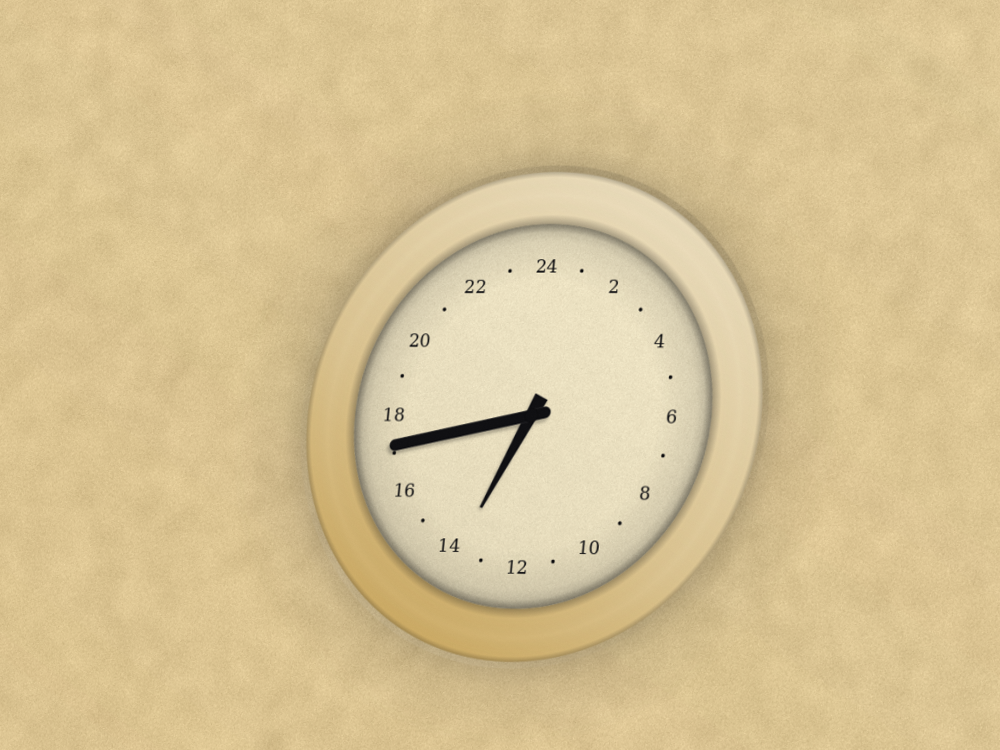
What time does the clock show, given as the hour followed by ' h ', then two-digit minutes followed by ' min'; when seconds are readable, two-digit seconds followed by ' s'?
13 h 43 min
